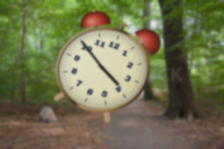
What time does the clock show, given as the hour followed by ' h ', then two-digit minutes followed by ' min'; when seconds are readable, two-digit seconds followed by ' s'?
3 h 50 min
